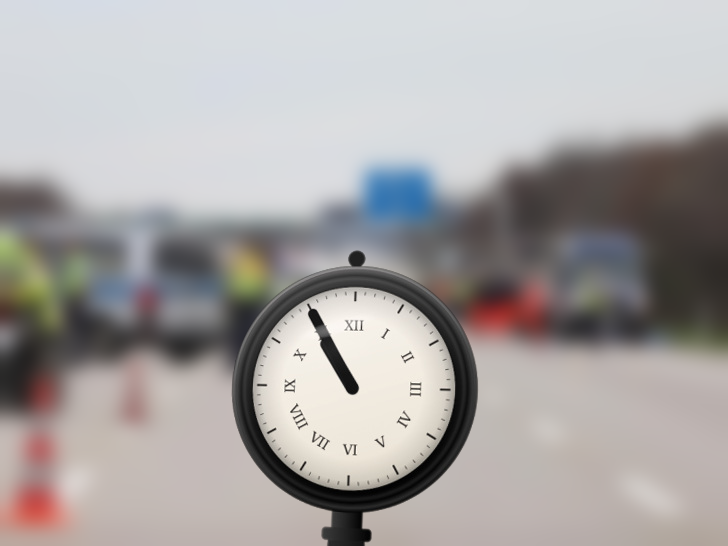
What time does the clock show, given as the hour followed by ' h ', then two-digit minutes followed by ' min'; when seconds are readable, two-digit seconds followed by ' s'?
10 h 55 min
